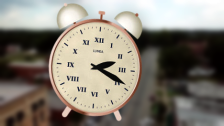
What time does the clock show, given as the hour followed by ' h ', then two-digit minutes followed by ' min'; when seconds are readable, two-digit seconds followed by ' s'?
2 h 19 min
